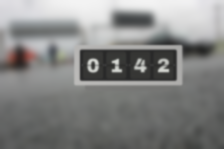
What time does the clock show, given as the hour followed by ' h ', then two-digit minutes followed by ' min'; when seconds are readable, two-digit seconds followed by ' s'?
1 h 42 min
